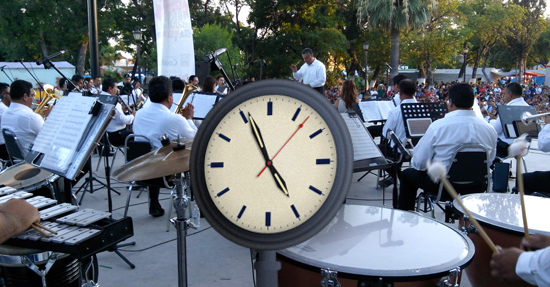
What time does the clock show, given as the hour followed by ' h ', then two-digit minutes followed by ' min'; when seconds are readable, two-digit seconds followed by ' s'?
4 h 56 min 07 s
